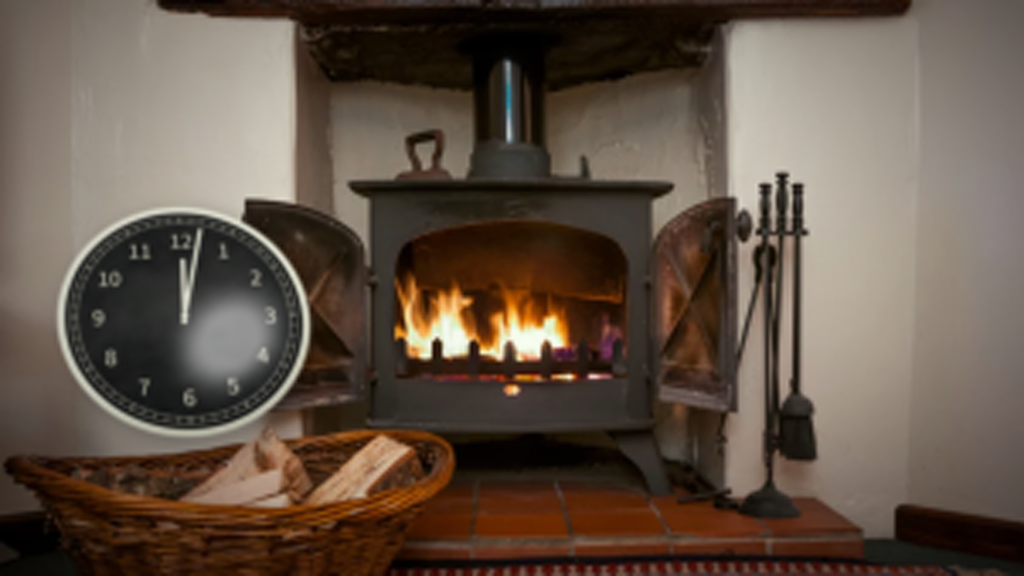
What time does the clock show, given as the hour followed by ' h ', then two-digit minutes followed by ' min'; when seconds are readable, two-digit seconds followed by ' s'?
12 h 02 min
